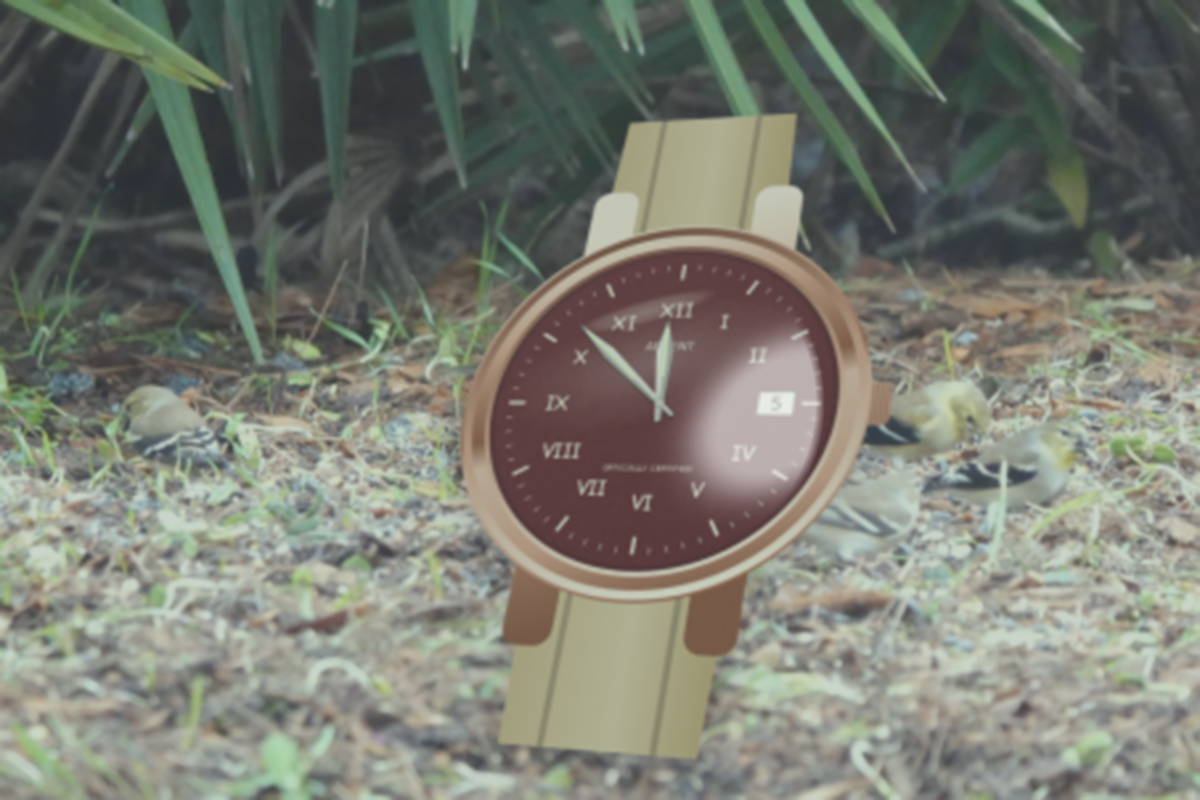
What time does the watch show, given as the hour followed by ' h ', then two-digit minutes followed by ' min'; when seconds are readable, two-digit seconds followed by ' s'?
11 h 52 min
